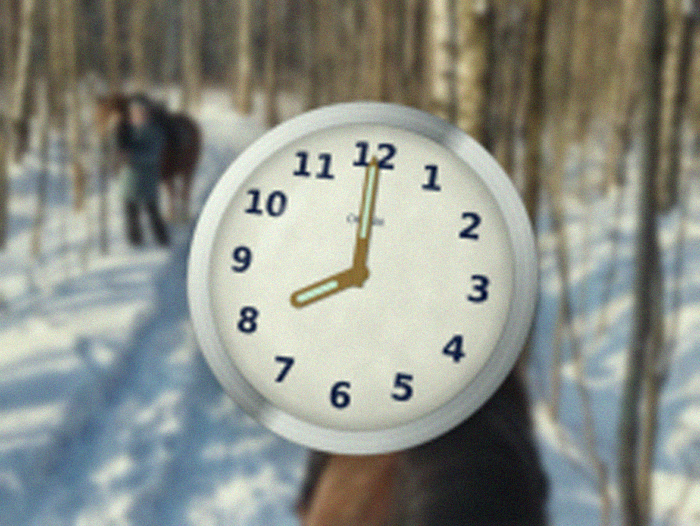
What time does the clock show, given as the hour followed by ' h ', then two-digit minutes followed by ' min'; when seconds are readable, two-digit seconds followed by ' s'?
8 h 00 min
